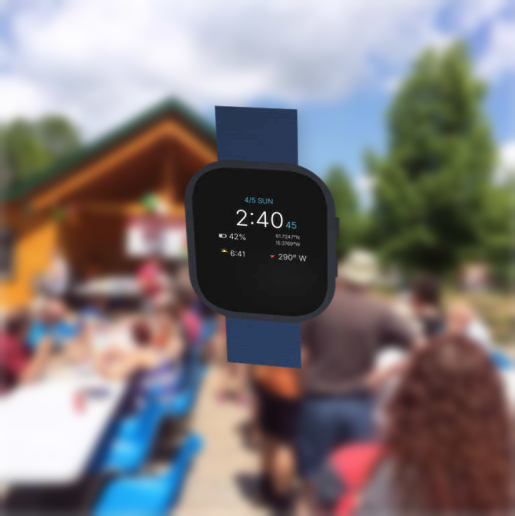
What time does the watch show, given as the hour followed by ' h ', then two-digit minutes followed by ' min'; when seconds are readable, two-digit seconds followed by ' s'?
2 h 40 min 45 s
